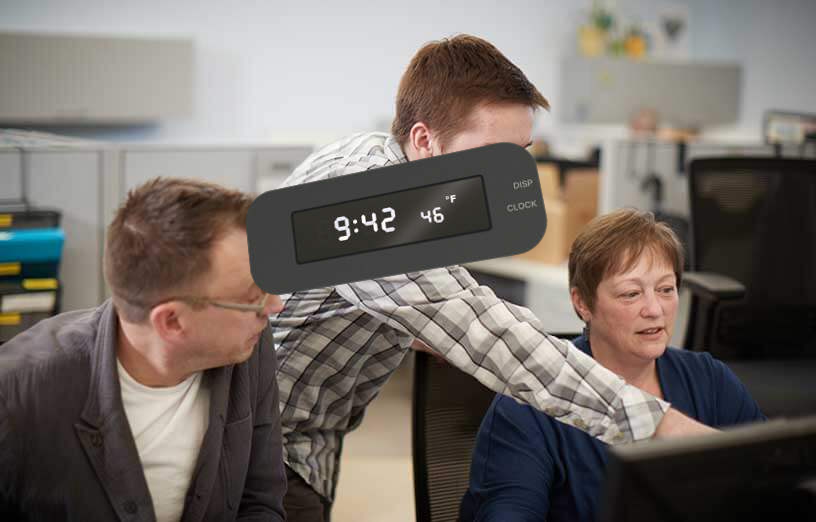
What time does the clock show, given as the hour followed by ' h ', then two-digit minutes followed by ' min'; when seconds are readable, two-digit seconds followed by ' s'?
9 h 42 min
